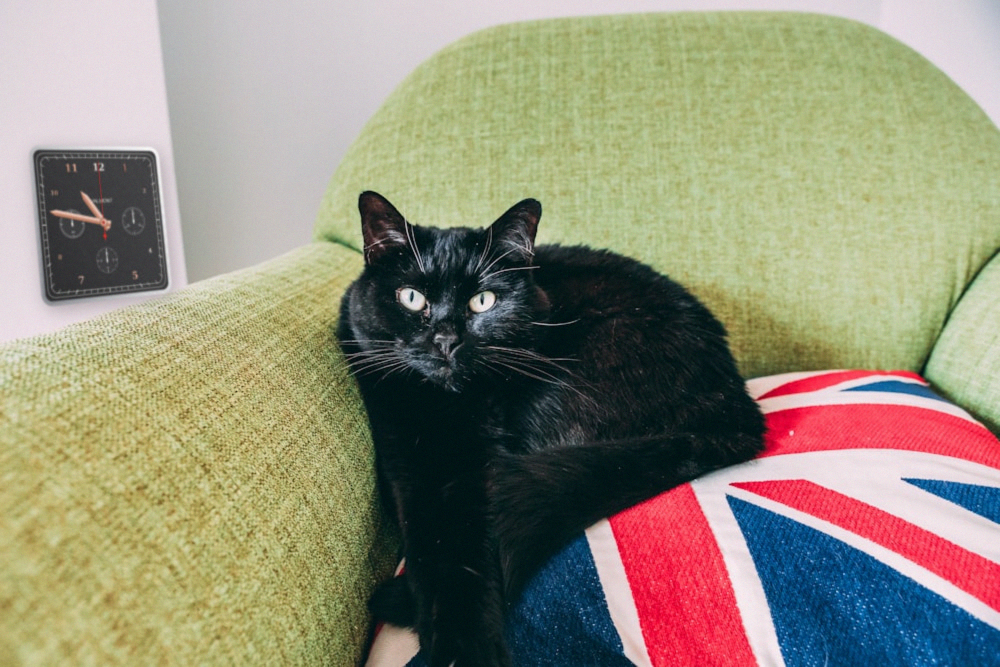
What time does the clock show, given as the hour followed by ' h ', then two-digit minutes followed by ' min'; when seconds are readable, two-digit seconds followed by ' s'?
10 h 47 min
